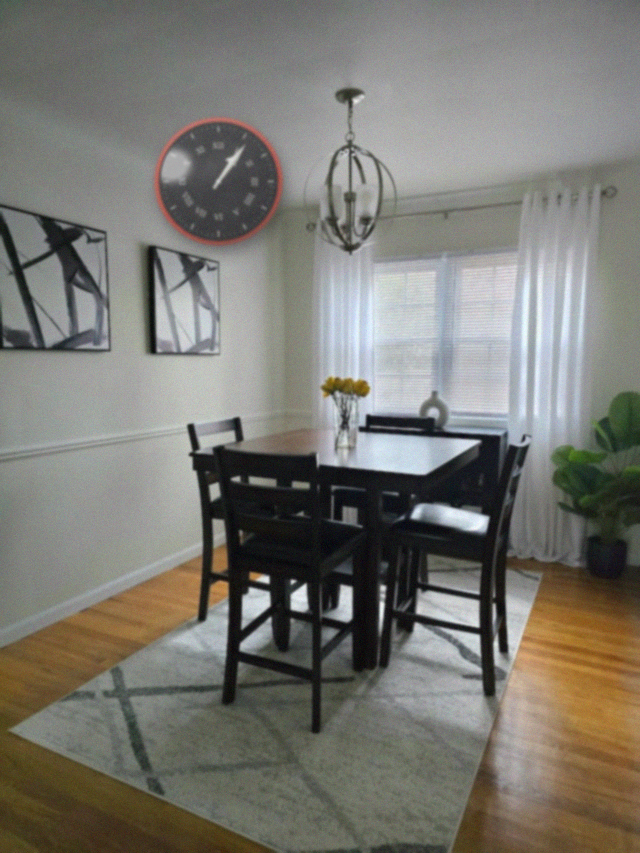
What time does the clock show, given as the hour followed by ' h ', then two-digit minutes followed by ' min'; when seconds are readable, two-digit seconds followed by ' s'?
1 h 06 min
